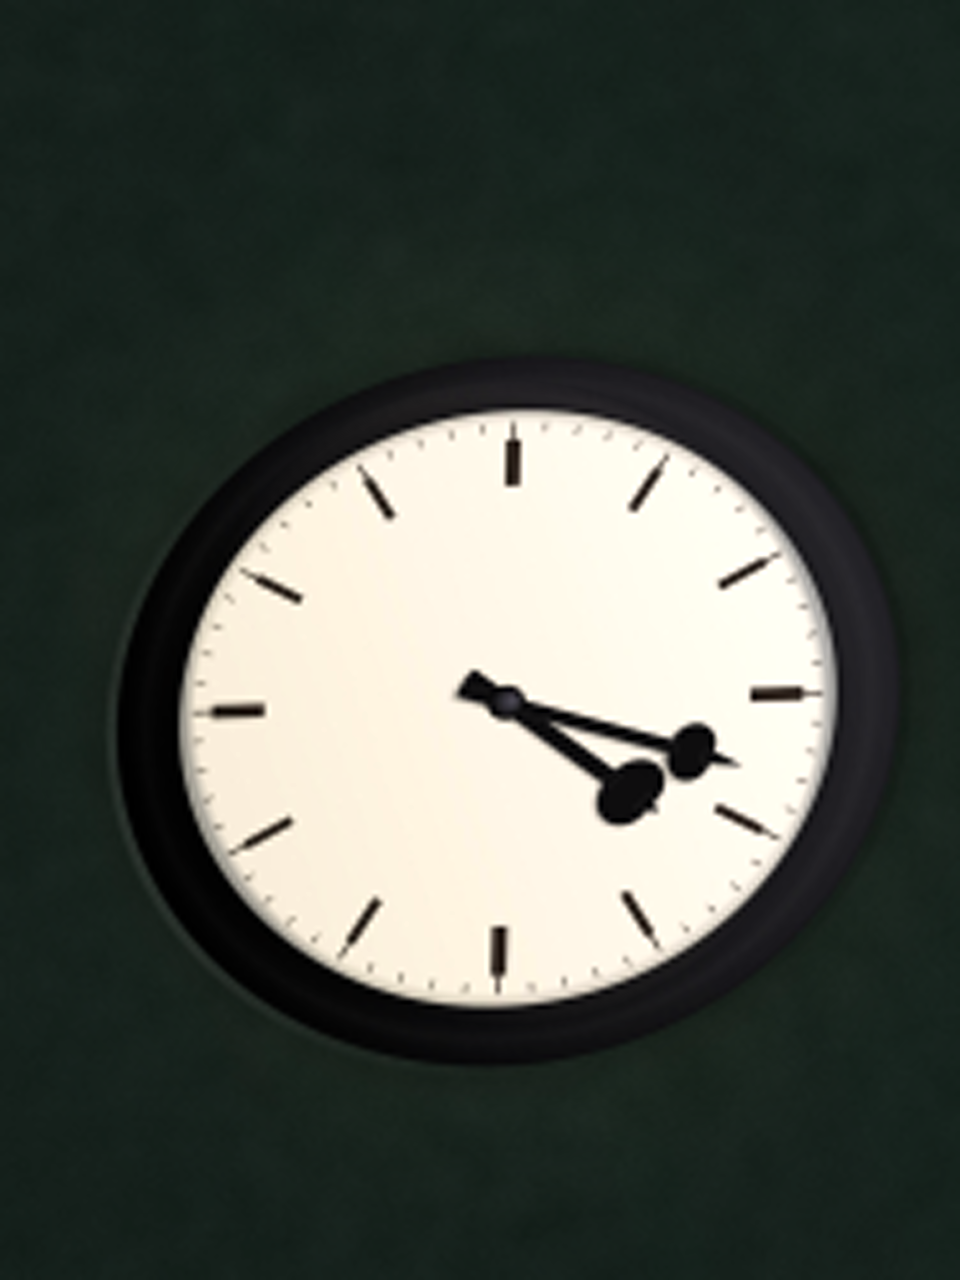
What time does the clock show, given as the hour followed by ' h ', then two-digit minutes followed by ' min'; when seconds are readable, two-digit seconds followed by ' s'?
4 h 18 min
